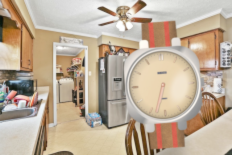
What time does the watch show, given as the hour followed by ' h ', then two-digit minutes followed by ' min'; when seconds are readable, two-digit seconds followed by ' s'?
6 h 33 min
